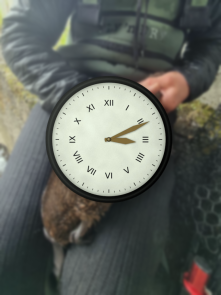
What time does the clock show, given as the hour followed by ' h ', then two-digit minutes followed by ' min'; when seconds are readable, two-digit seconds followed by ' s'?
3 h 11 min
